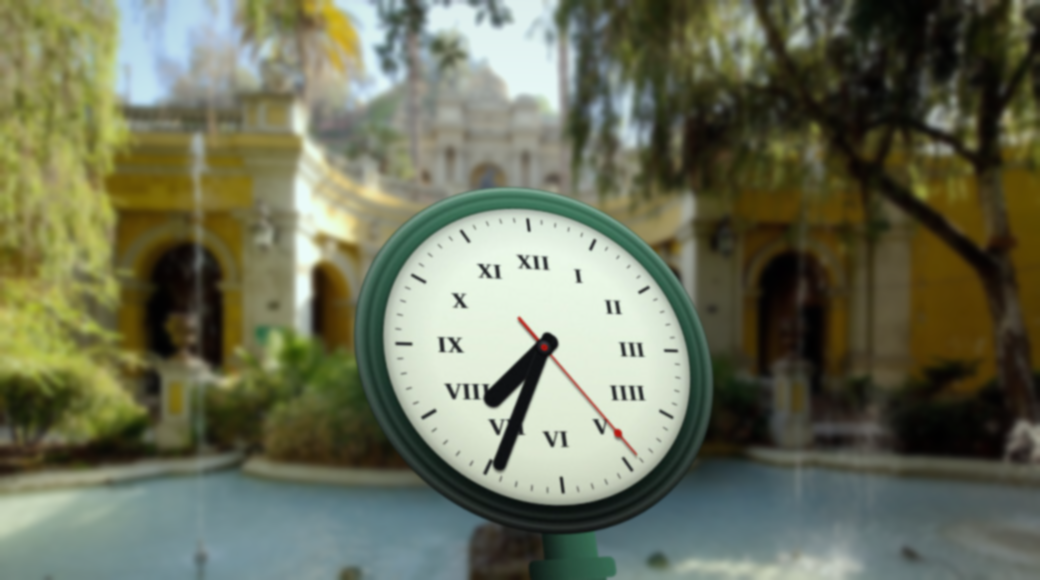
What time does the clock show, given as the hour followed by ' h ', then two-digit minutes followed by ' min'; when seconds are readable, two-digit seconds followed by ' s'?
7 h 34 min 24 s
